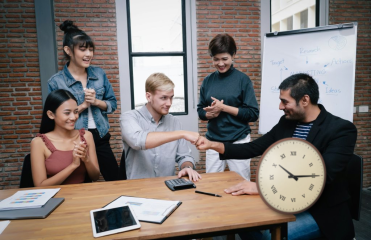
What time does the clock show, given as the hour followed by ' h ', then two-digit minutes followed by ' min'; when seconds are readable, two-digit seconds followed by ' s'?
10 h 15 min
